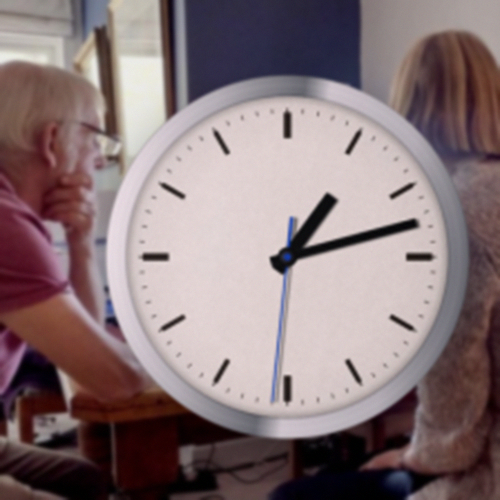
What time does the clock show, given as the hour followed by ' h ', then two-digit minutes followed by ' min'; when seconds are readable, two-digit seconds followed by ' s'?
1 h 12 min 31 s
